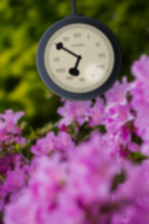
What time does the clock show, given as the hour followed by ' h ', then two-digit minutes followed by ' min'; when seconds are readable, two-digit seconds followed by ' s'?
6 h 51 min
